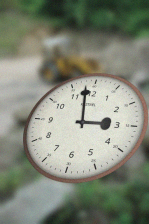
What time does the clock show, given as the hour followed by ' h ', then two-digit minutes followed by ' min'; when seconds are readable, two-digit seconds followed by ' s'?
2 h 58 min
